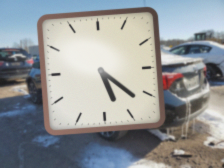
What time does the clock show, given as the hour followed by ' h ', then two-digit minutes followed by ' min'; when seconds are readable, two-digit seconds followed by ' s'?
5 h 22 min
